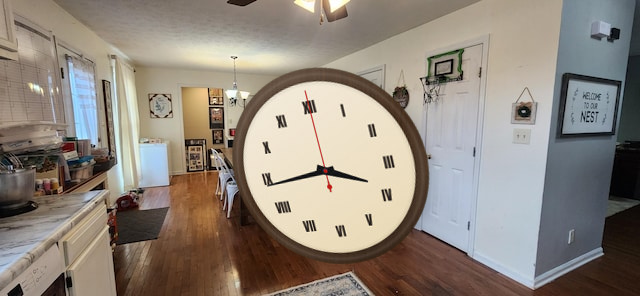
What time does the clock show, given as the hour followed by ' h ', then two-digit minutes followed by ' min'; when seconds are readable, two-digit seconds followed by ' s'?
3 h 44 min 00 s
